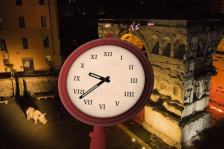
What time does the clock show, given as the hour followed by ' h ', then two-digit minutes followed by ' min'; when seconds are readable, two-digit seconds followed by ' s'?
9 h 38 min
